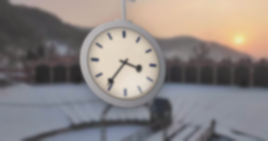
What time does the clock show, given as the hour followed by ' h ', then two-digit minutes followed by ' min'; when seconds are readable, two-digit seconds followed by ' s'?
3 h 36 min
